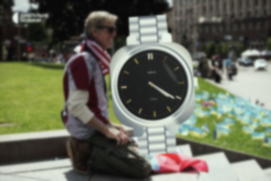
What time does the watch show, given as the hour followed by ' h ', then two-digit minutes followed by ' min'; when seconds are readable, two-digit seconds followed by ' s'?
4 h 21 min
